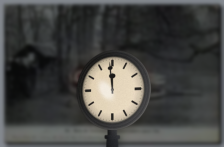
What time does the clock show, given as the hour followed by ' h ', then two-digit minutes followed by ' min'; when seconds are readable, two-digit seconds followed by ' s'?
11 h 59 min
